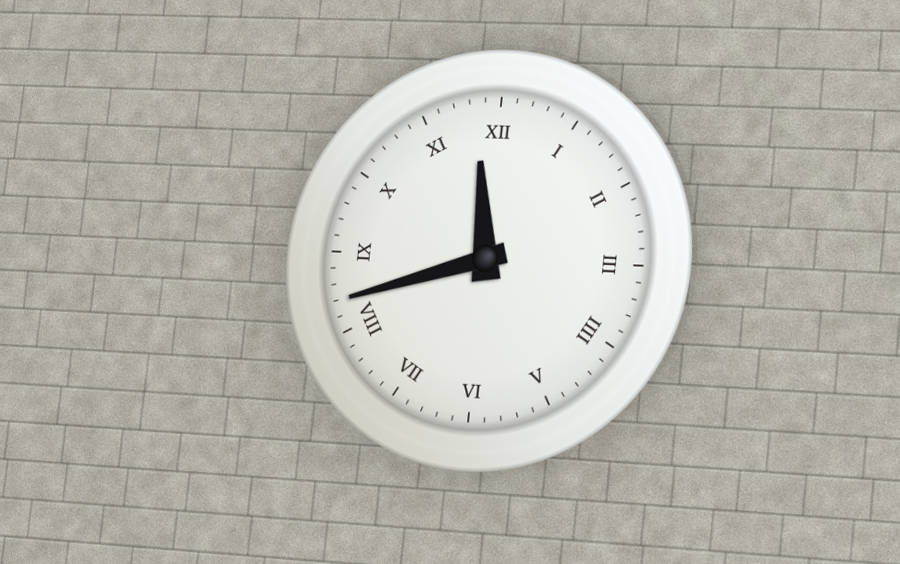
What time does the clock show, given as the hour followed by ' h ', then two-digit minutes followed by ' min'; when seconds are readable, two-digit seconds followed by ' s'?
11 h 42 min
